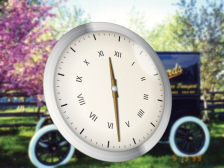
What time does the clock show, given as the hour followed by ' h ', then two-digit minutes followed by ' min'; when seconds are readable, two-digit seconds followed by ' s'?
11 h 28 min
